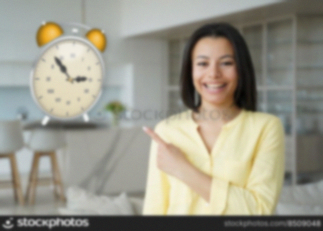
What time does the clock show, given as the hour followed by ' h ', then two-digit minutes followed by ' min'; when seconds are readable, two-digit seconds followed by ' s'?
2 h 53 min
